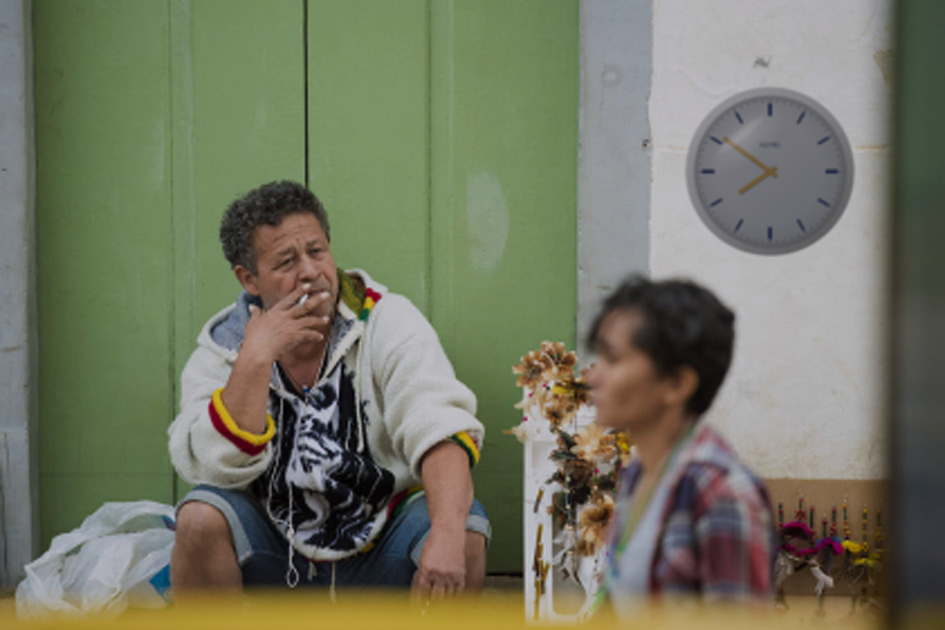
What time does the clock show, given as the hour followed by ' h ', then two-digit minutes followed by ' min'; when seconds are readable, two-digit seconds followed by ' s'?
7 h 51 min
